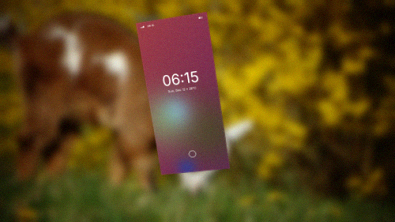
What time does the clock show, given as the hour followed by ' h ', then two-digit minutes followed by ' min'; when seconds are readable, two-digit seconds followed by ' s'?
6 h 15 min
